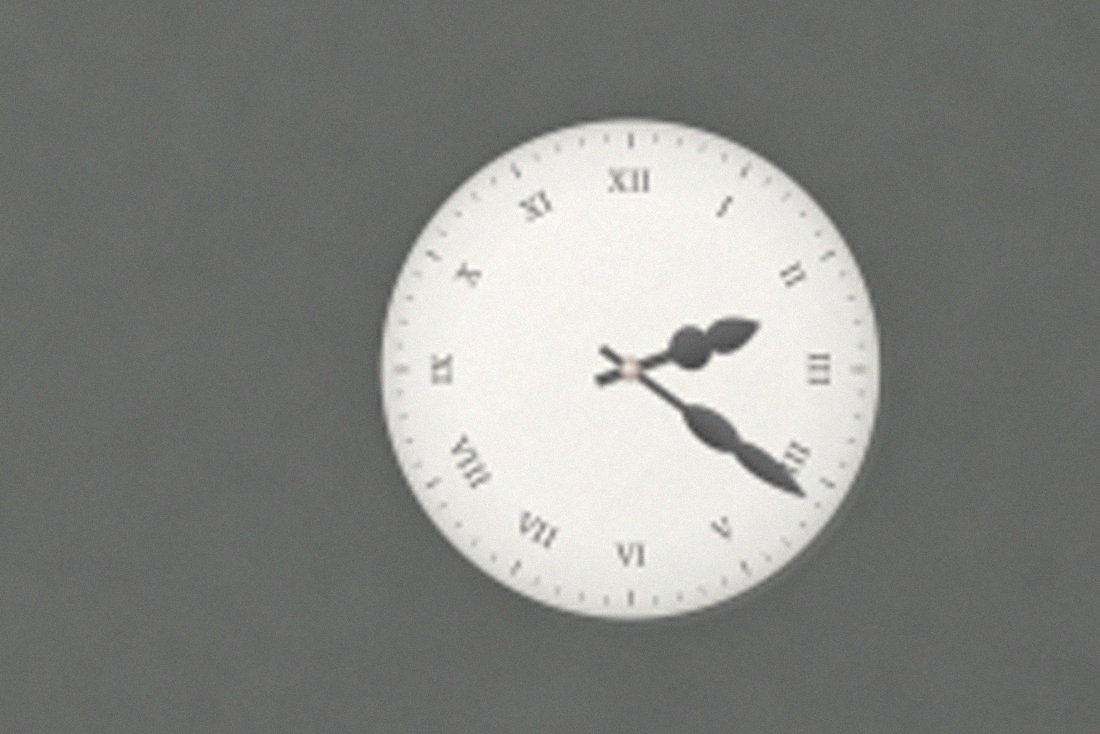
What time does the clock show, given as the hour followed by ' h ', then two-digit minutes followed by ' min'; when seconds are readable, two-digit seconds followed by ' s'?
2 h 21 min
